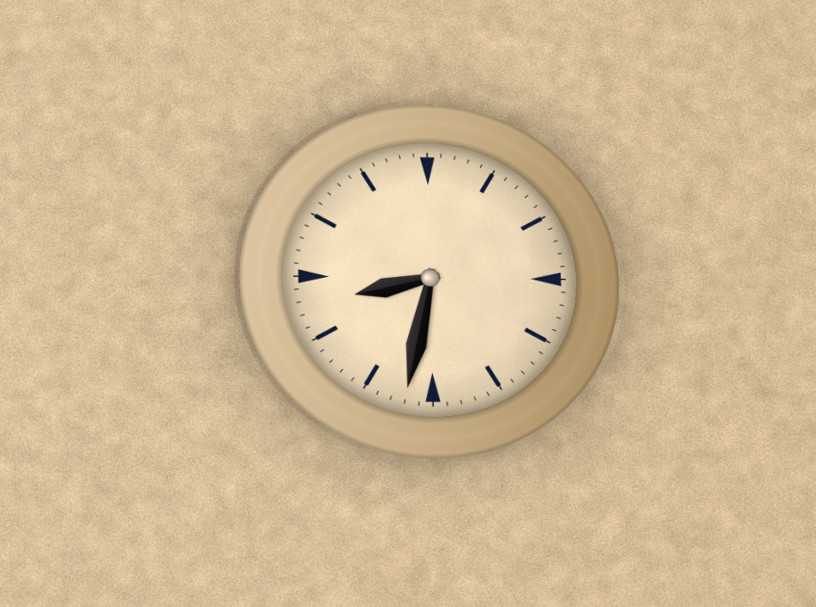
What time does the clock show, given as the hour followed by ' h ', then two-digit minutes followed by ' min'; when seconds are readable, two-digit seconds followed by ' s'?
8 h 32 min
